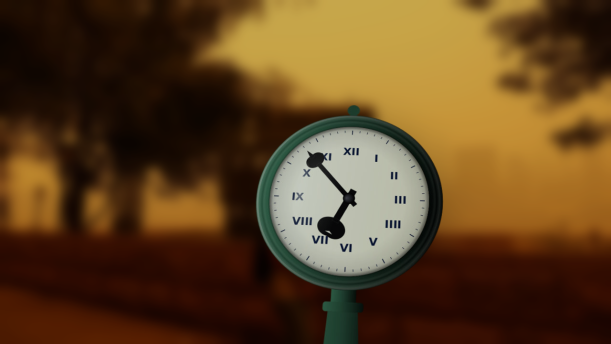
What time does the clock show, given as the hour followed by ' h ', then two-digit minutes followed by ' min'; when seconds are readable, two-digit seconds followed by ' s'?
6 h 53 min
